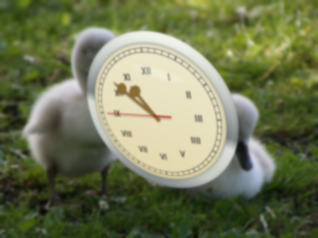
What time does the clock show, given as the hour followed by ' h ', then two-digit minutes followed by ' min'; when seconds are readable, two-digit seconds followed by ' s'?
10 h 51 min 45 s
